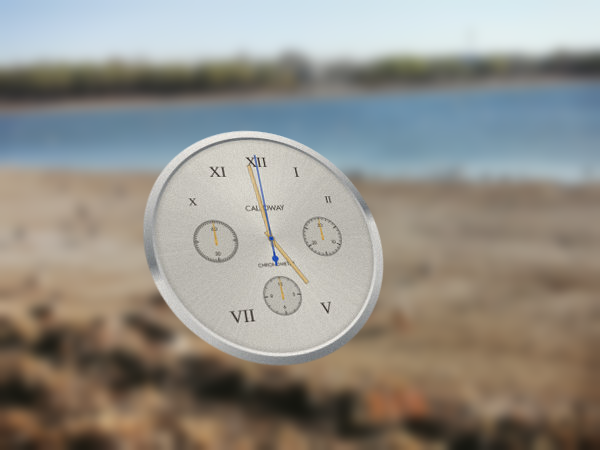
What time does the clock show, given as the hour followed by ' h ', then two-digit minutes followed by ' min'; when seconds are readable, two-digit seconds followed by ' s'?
4 h 59 min
